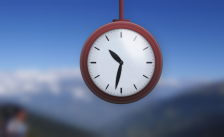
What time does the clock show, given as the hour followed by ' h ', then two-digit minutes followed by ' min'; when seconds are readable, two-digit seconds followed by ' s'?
10 h 32 min
